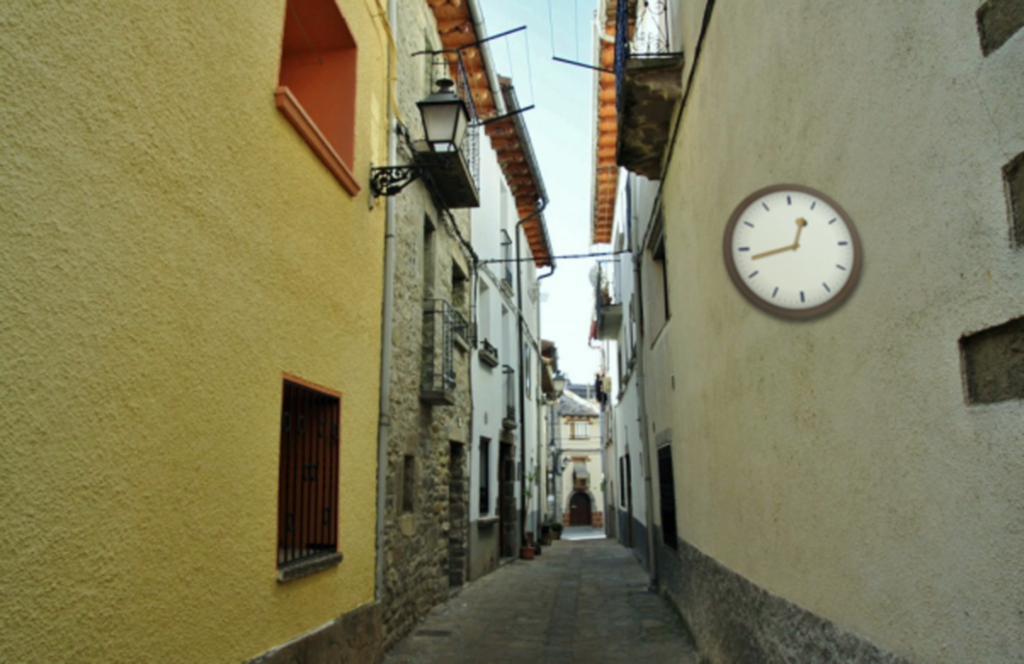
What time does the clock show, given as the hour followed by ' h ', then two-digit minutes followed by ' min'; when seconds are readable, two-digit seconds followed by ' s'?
12 h 43 min
